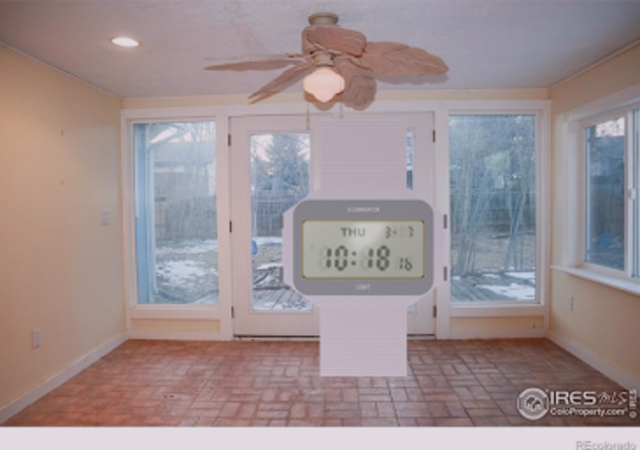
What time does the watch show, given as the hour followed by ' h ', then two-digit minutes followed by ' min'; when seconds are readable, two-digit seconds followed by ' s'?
10 h 18 min 16 s
